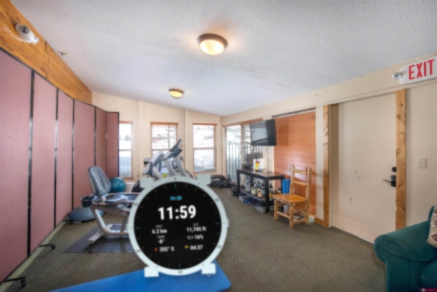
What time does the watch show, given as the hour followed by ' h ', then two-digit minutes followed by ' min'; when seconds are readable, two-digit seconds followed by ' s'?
11 h 59 min
